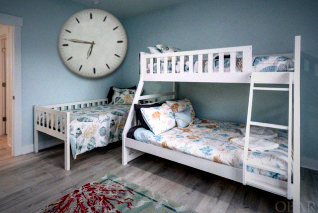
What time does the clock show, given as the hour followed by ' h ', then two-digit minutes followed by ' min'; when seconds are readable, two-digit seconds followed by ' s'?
6 h 47 min
